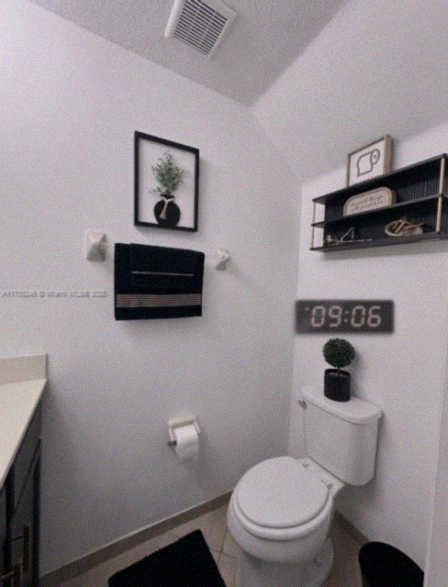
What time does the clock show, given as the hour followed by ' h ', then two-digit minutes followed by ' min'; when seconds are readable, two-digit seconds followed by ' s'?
9 h 06 min
